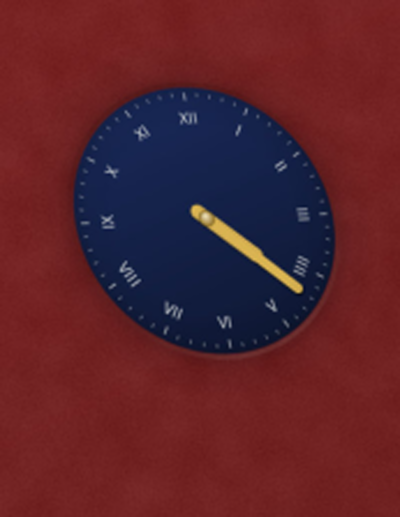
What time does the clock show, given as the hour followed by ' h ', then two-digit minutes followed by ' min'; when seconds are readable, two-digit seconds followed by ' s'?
4 h 22 min
